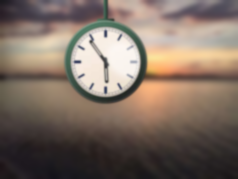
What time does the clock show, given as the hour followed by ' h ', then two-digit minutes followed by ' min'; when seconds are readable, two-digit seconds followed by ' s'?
5 h 54 min
